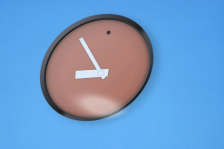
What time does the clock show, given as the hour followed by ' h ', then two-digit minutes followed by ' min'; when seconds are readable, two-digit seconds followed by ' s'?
8 h 54 min
